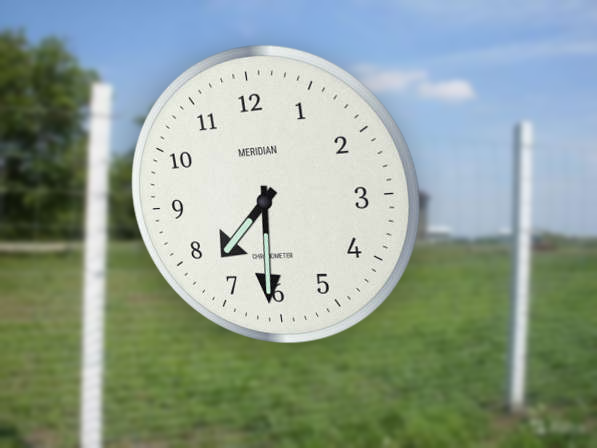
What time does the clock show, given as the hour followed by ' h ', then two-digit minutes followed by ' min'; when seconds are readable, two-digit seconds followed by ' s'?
7 h 31 min
